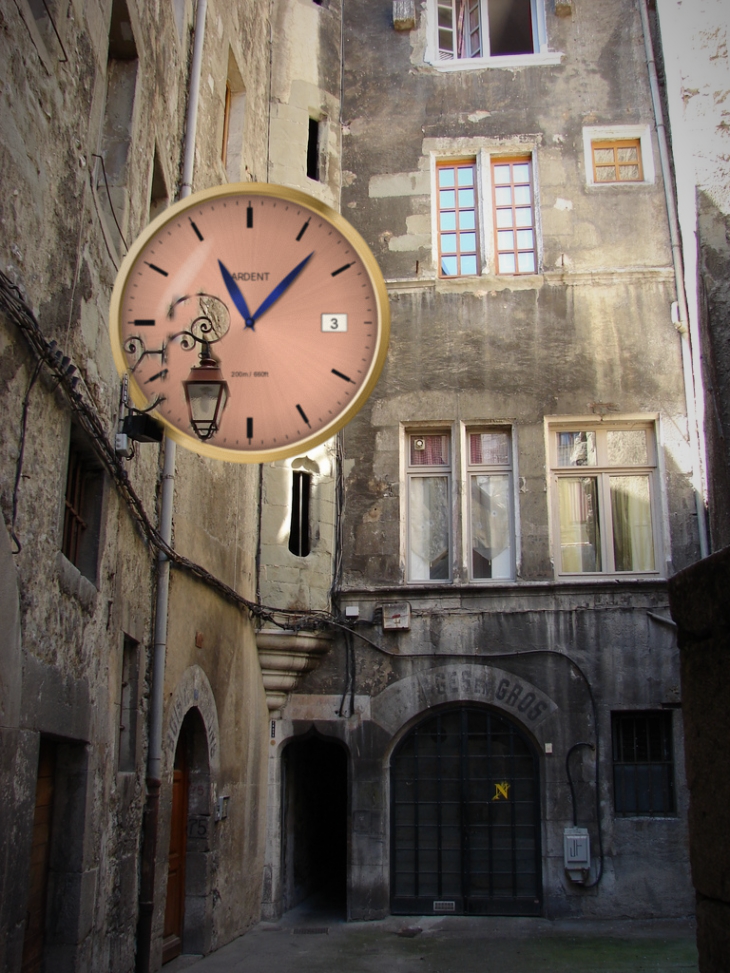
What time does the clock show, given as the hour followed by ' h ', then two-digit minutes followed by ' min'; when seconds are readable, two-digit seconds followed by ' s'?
11 h 07 min
